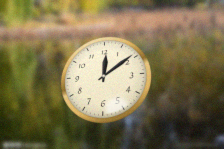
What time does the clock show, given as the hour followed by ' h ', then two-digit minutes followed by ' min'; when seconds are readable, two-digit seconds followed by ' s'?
12 h 09 min
